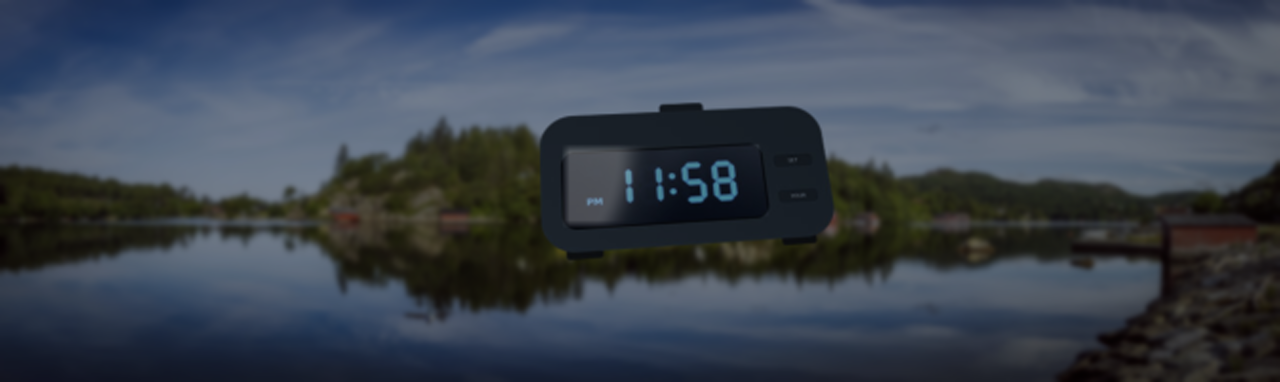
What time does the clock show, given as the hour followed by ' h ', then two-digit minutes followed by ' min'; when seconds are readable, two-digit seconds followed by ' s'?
11 h 58 min
